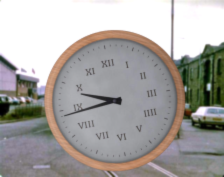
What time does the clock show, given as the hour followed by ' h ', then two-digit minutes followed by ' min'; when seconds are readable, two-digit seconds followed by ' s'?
9 h 44 min
